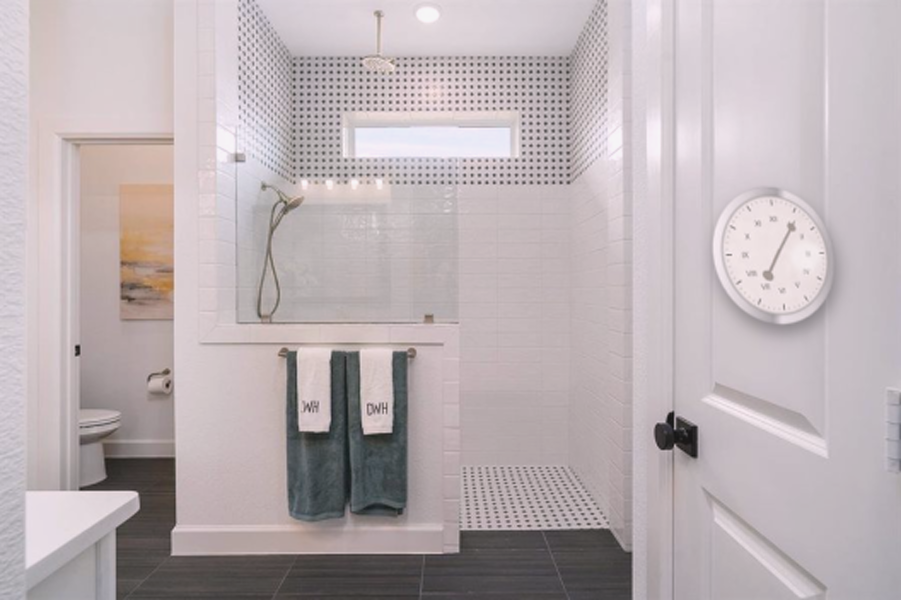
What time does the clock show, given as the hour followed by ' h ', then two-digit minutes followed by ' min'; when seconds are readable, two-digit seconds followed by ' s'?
7 h 06 min
